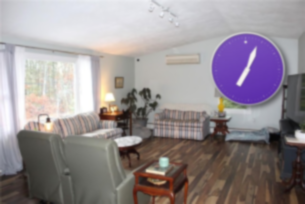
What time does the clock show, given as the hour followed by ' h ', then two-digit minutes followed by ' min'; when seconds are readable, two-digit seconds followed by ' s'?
7 h 04 min
